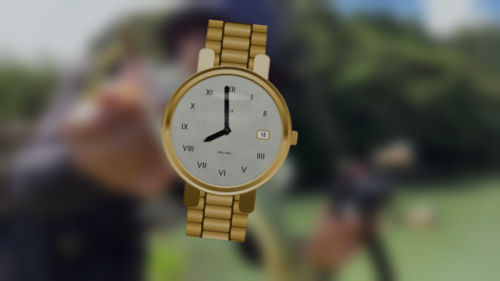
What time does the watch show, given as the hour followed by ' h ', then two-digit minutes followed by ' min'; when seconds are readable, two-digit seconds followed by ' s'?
7 h 59 min
